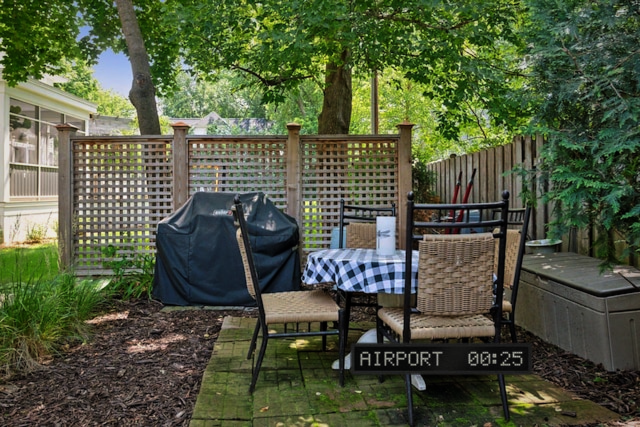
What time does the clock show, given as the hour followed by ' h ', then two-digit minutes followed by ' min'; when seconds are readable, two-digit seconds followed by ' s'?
0 h 25 min
